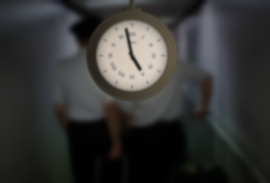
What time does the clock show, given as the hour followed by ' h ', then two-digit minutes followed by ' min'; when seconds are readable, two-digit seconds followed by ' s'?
4 h 58 min
